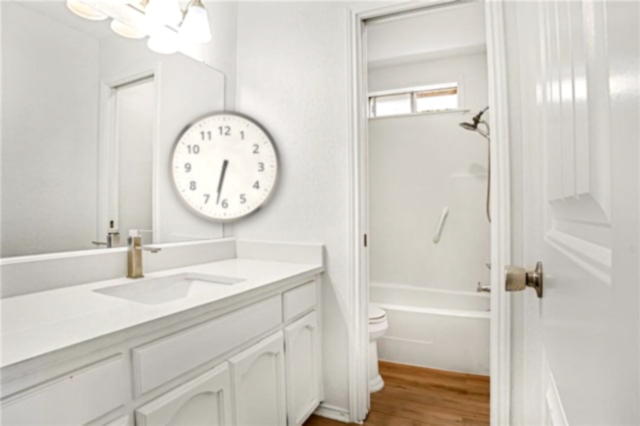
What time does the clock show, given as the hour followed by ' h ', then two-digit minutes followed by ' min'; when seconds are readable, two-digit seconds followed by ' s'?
6 h 32 min
